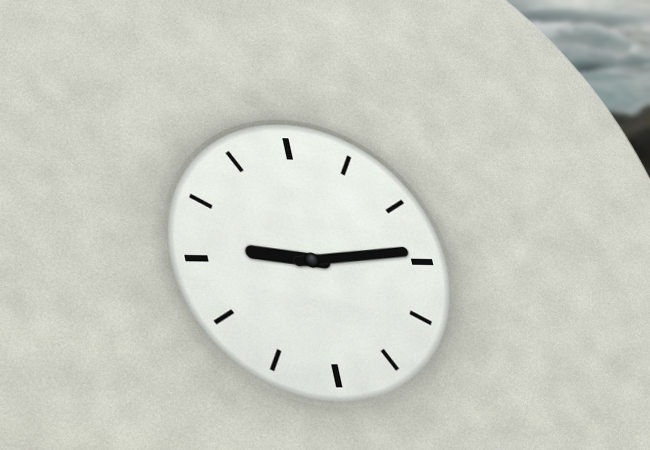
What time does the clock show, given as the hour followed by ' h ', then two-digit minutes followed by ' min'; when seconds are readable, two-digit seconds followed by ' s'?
9 h 14 min
